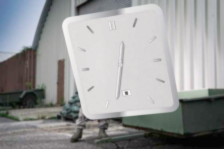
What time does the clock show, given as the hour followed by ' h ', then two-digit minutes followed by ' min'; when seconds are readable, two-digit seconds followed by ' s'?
12 h 33 min
